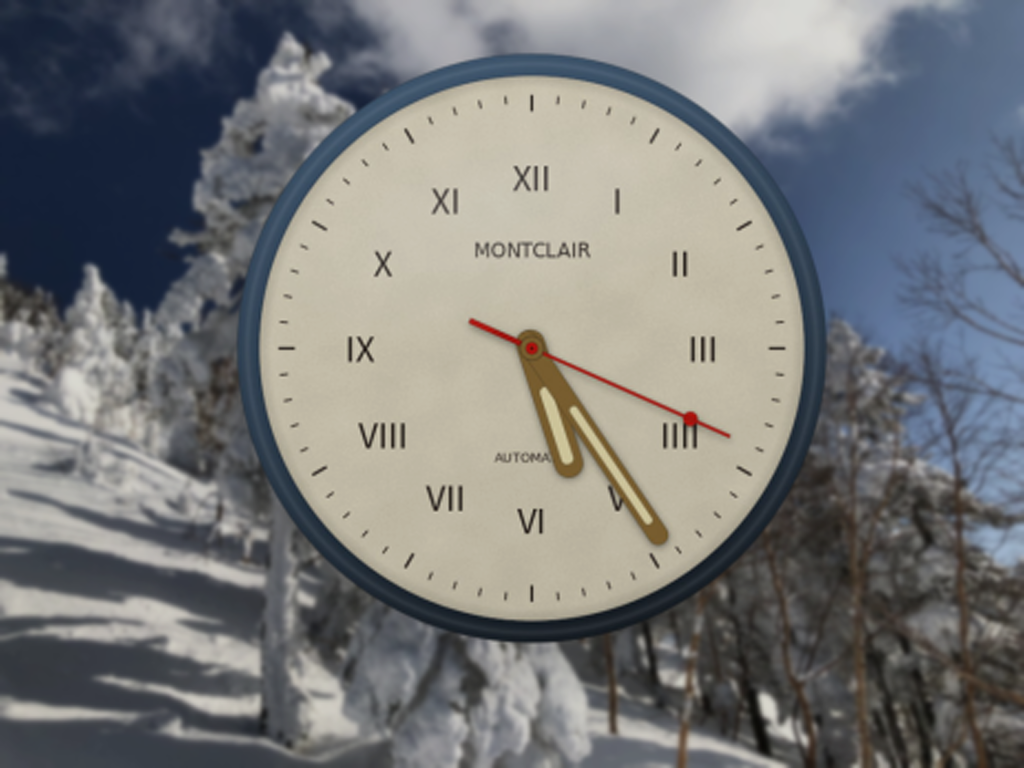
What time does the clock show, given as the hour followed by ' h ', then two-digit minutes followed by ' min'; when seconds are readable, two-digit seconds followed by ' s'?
5 h 24 min 19 s
